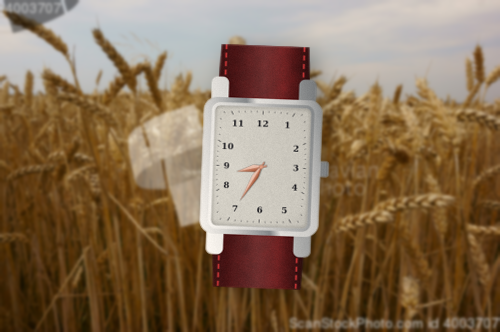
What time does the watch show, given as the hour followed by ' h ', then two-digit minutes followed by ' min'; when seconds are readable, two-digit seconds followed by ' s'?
8 h 35 min
